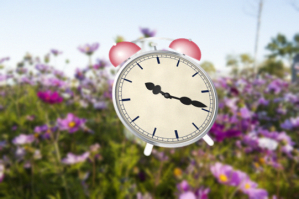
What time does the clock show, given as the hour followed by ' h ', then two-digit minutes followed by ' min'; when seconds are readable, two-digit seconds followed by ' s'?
10 h 19 min
